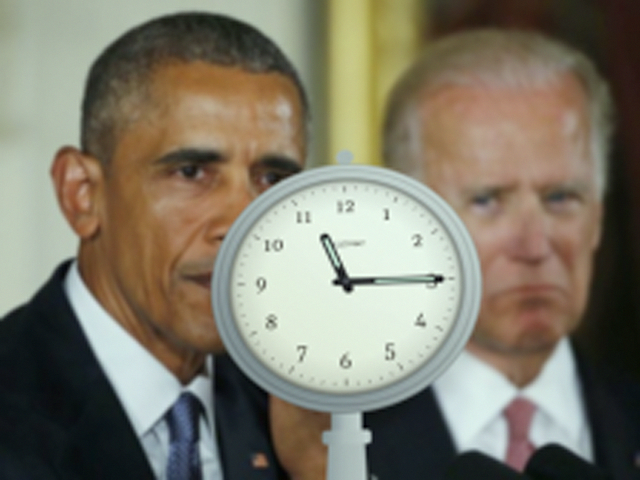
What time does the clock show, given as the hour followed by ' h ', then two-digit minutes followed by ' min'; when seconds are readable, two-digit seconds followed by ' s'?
11 h 15 min
